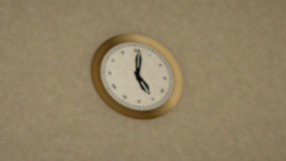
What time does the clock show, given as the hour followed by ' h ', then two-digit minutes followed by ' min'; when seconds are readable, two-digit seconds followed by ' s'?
5 h 01 min
